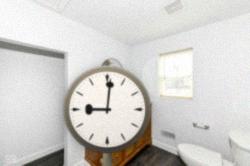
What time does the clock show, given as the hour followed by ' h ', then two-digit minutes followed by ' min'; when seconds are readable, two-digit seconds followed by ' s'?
9 h 01 min
